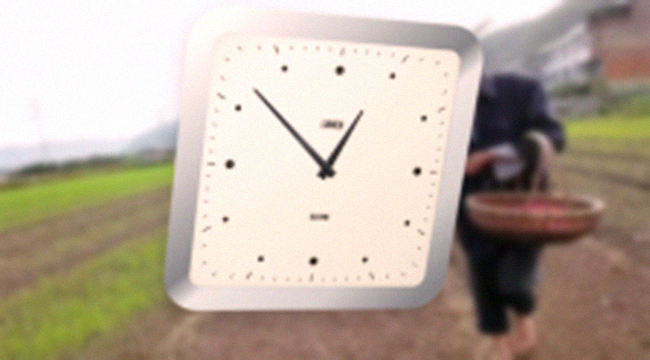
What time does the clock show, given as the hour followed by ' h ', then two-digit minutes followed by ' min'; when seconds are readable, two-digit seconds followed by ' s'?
12 h 52 min
